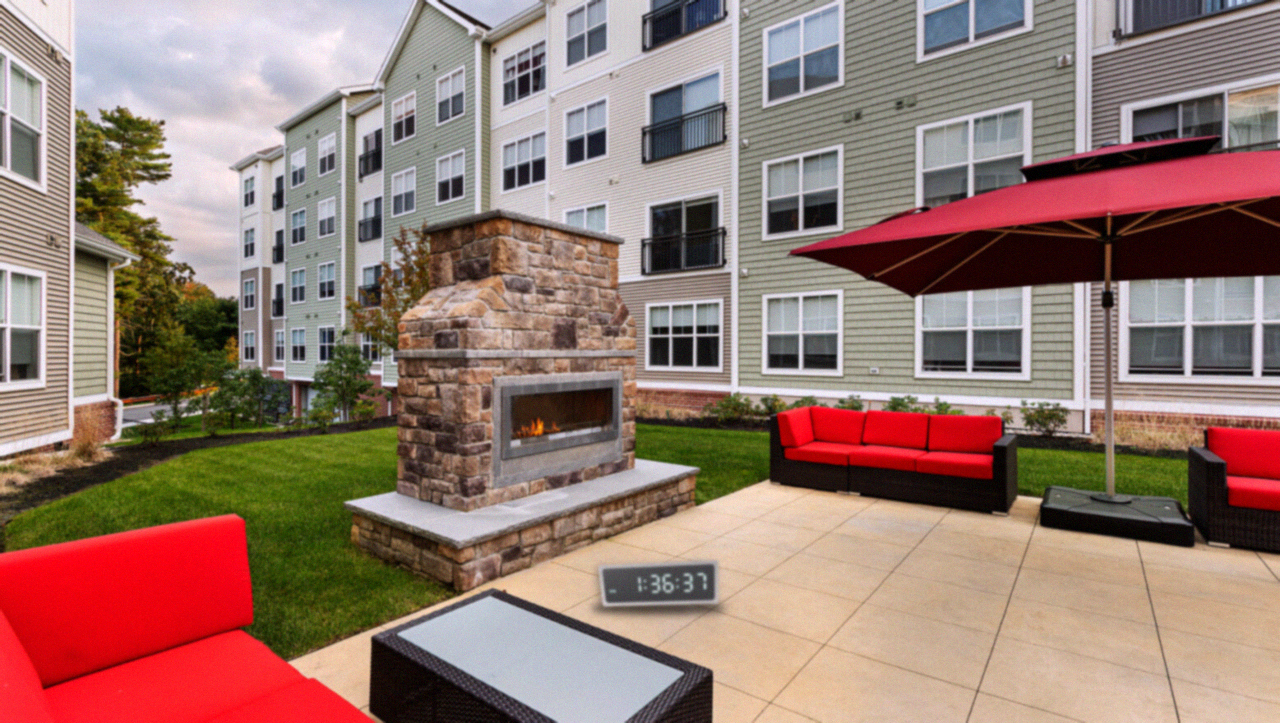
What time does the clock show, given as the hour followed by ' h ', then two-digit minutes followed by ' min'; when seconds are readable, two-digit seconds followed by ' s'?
1 h 36 min 37 s
